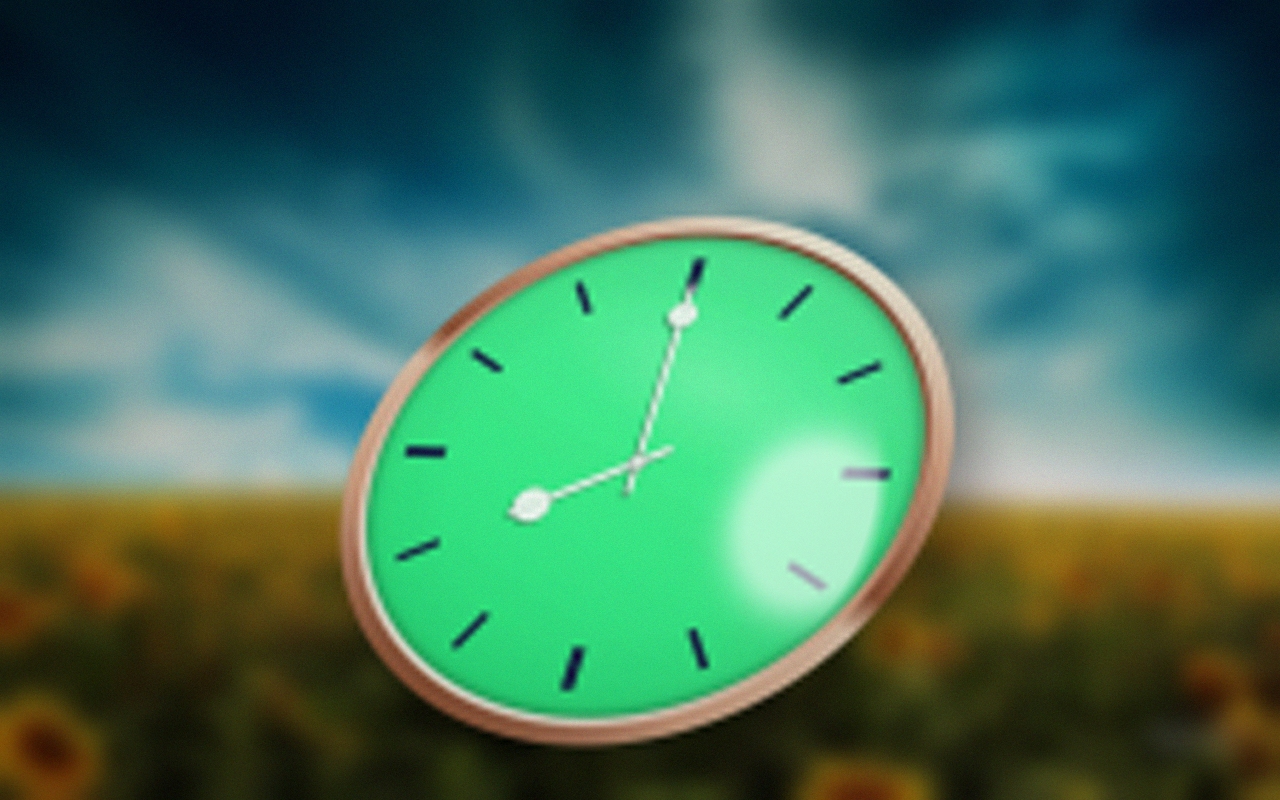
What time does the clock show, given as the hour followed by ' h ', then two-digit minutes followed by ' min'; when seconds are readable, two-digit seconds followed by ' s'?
8 h 00 min
